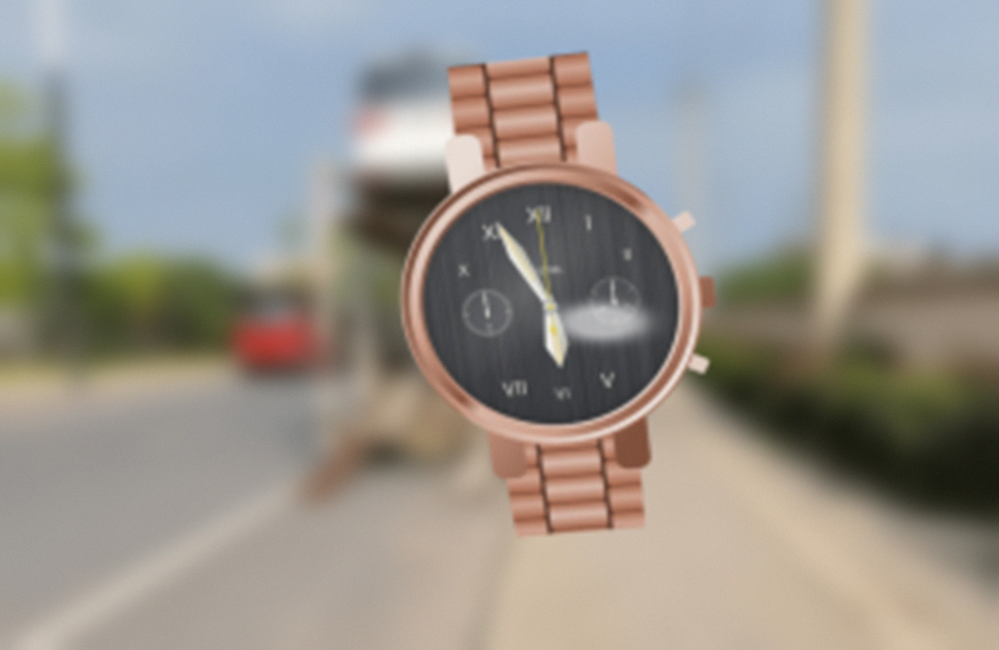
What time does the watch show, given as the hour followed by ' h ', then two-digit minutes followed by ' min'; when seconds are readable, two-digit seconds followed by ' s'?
5 h 56 min
